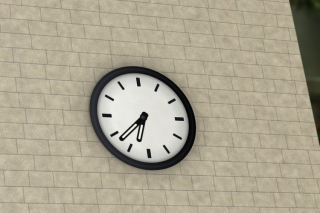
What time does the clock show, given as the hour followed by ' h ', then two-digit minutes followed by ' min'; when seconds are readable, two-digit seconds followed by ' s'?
6 h 38 min
